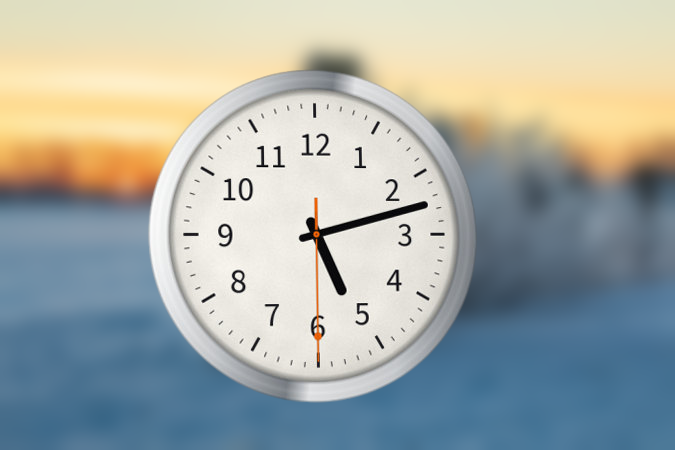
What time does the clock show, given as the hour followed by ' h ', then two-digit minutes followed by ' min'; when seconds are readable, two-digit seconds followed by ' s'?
5 h 12 min 30 s
